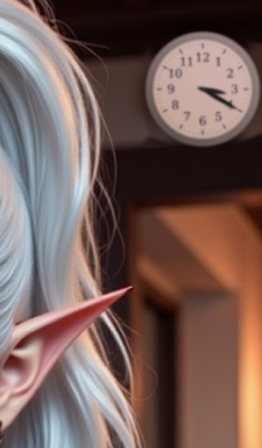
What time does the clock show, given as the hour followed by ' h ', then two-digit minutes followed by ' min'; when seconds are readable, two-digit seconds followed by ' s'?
3 h 20 min
